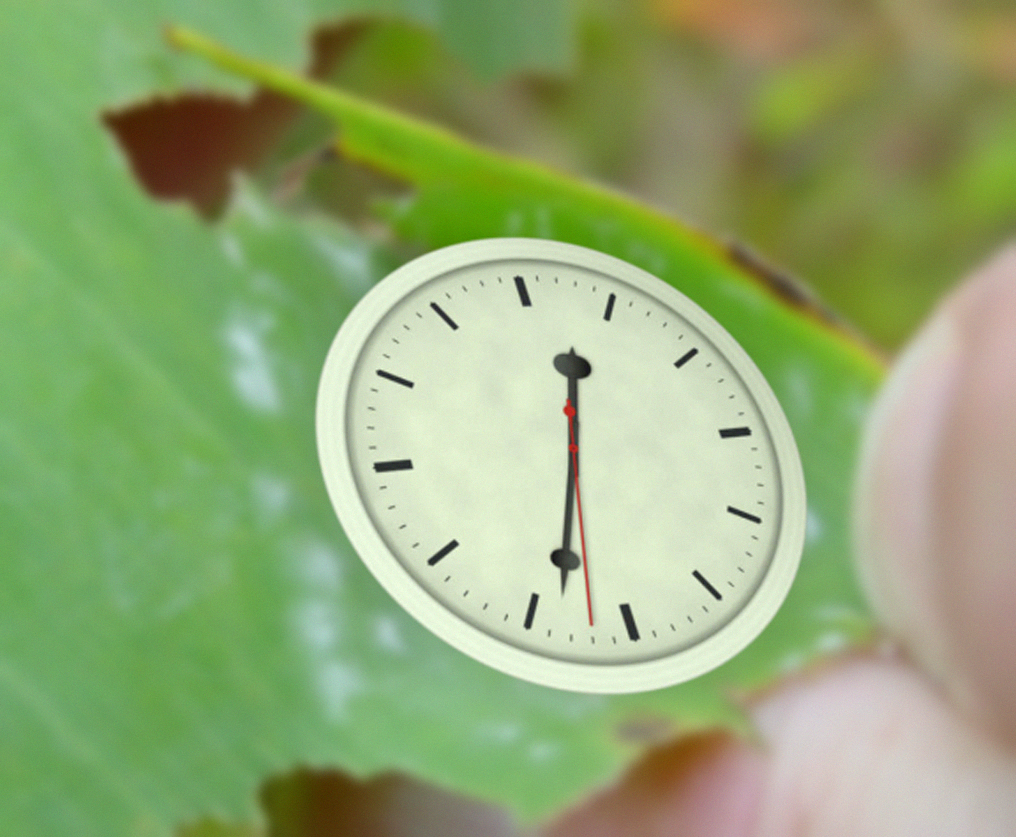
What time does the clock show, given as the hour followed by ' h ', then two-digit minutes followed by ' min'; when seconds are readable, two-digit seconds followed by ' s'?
12 h 33 min 32 s
